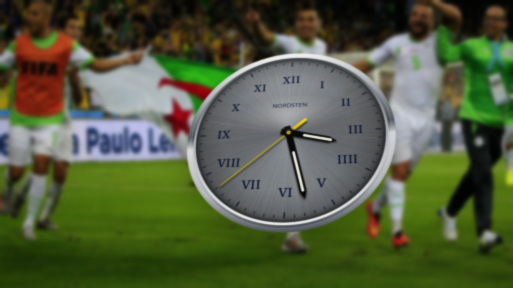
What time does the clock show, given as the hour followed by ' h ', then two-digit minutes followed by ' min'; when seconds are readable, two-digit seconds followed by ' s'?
3 h 27 min 38 s
